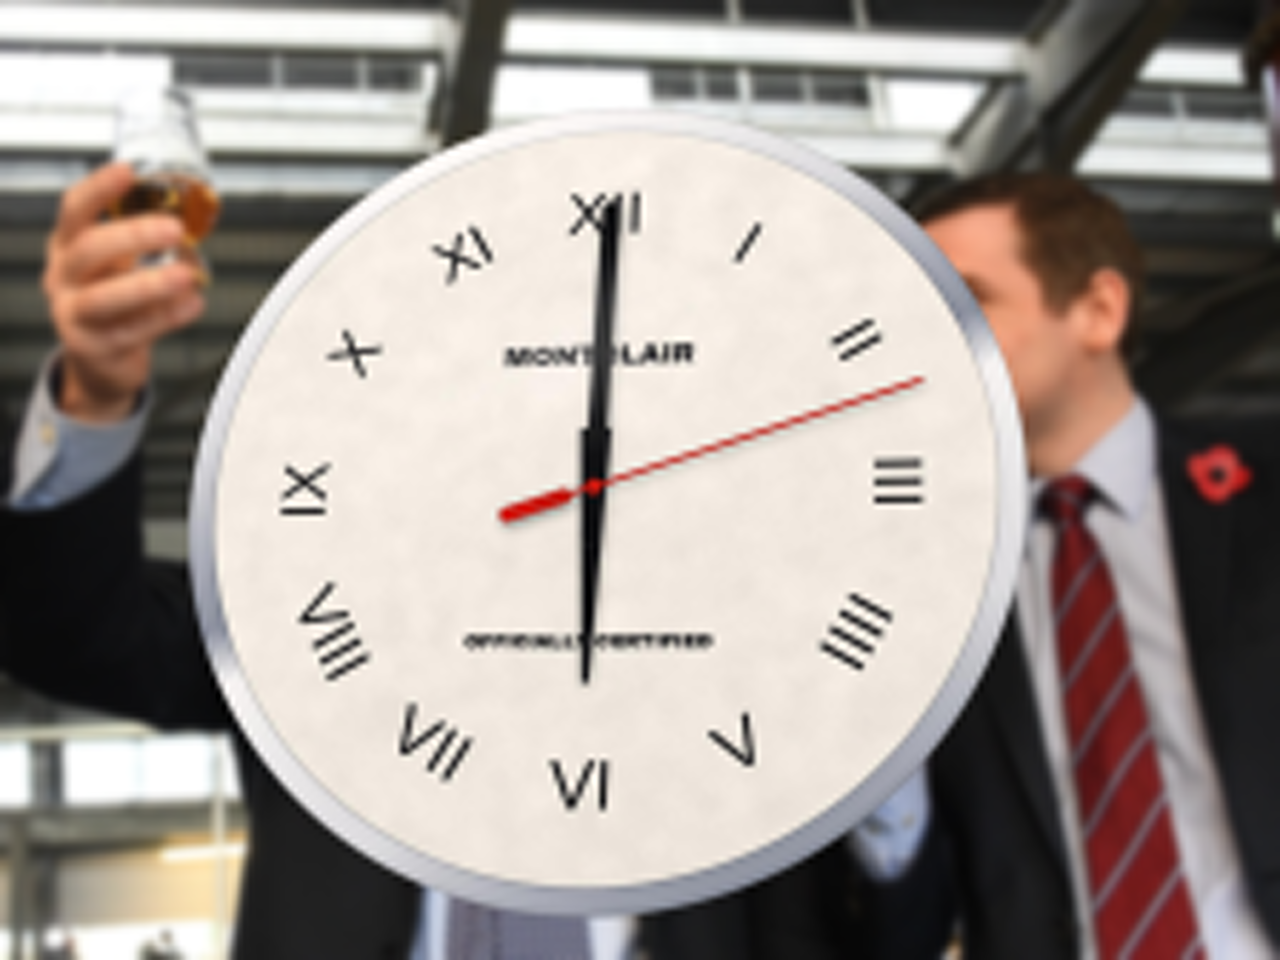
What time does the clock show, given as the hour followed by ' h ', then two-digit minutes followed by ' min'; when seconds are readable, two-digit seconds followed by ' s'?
6 h 00 min 12 s
